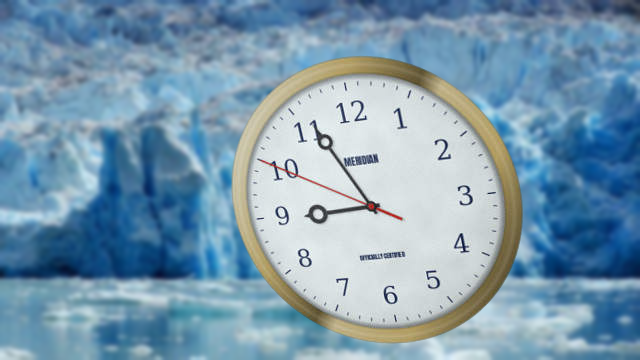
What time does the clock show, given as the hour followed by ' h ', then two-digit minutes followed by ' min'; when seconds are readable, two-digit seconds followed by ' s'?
8 h 55 min 50 s
